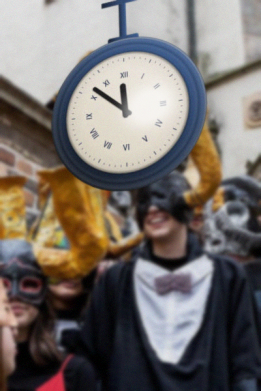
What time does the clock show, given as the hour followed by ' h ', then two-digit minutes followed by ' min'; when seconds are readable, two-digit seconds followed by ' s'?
11 h 52 min
